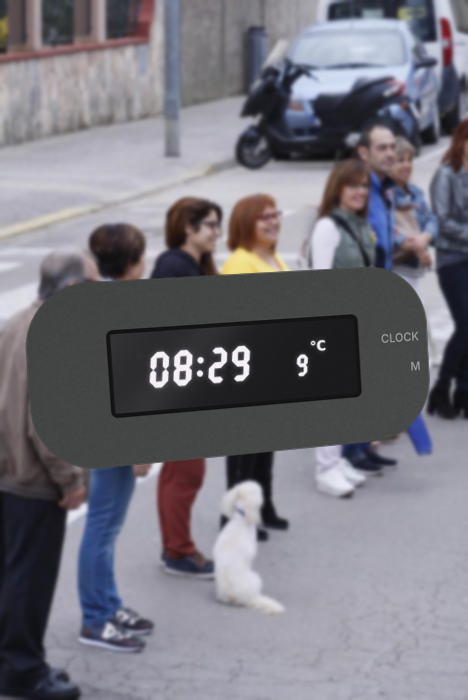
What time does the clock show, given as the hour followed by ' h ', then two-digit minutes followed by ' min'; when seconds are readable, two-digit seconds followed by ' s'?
8 h 29 min
